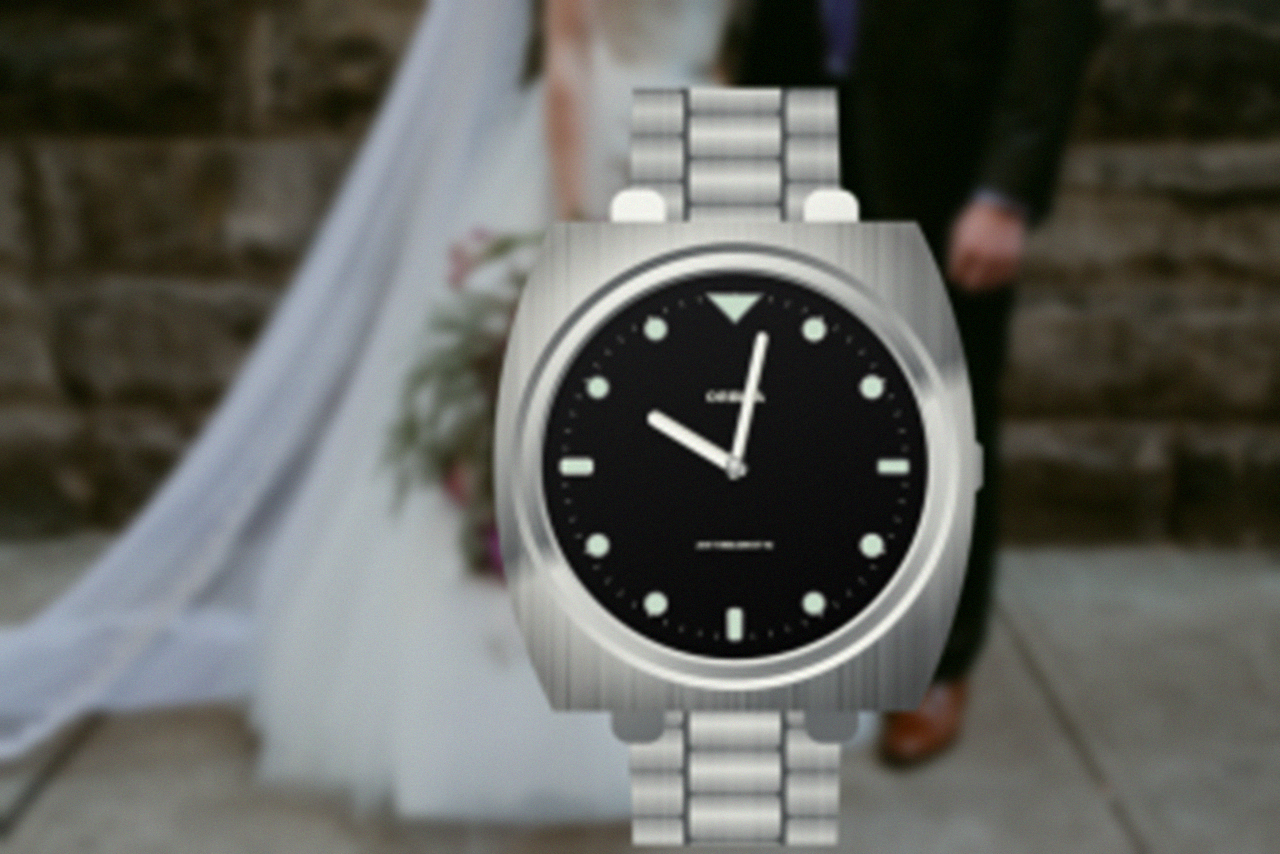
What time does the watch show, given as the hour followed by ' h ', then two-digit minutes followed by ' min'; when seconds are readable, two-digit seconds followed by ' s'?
10 h 02 min
